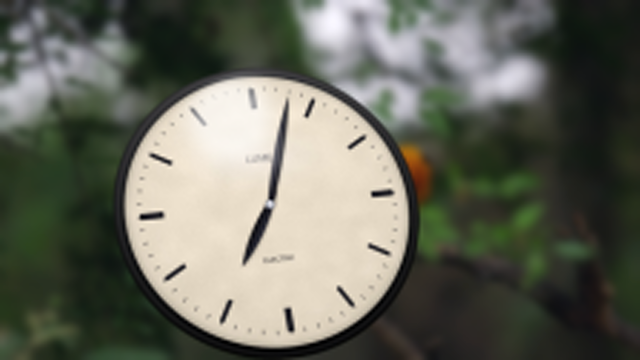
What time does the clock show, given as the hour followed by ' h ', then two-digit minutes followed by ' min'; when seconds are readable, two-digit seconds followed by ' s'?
7 h 03 min
